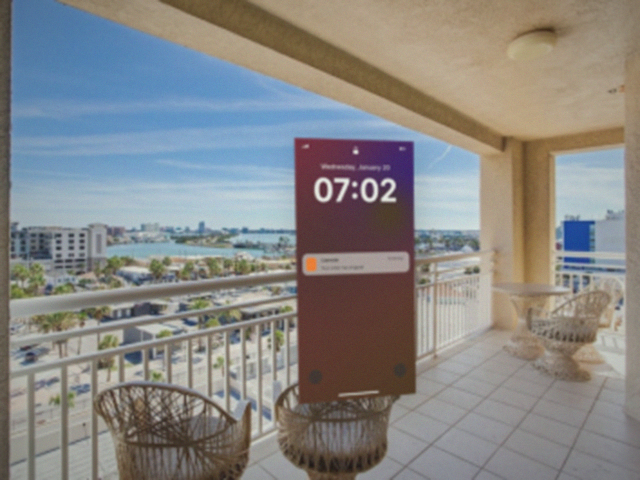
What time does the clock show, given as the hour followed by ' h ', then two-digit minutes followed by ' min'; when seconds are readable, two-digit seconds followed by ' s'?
7 h 02 min
